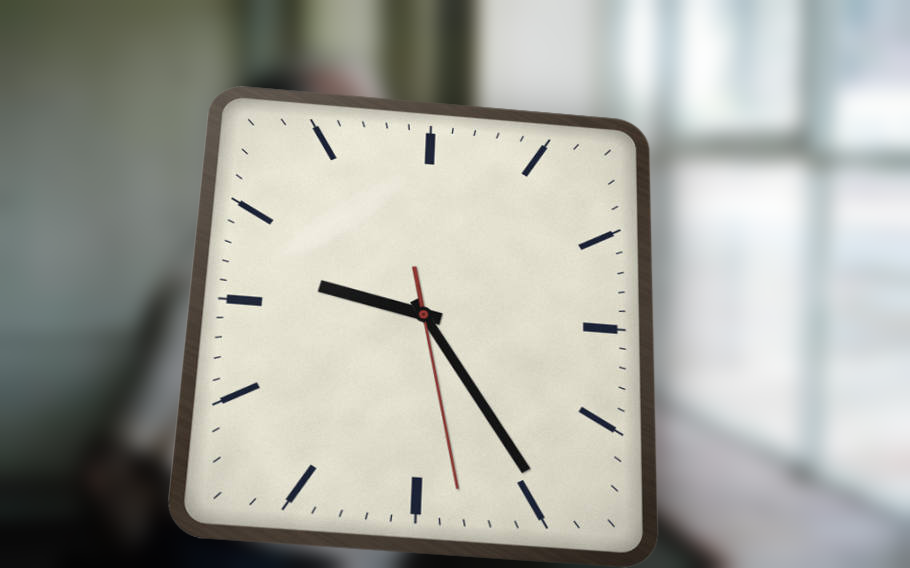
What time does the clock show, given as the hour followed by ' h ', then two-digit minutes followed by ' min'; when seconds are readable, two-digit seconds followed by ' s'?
9 h 24 min 28 s
